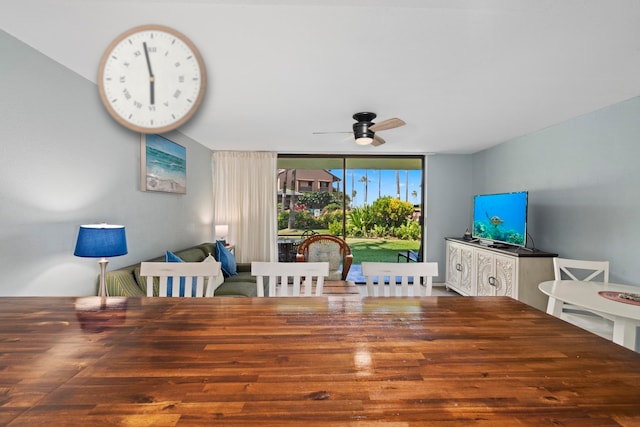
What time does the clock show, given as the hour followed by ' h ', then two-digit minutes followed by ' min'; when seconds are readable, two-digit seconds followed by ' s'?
5 h 58 min
